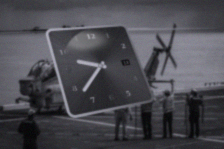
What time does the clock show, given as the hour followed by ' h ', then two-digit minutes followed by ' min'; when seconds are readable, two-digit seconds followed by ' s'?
9 h 38 min
